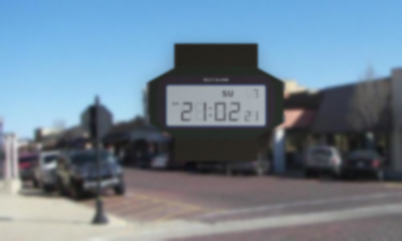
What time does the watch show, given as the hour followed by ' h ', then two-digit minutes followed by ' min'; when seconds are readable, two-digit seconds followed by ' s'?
21 h 02 min
